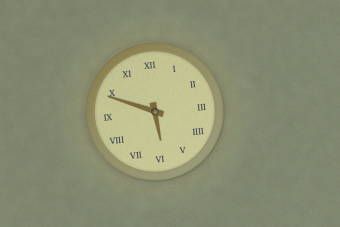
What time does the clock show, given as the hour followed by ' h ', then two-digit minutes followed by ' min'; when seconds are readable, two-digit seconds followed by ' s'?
5 h 49 min
